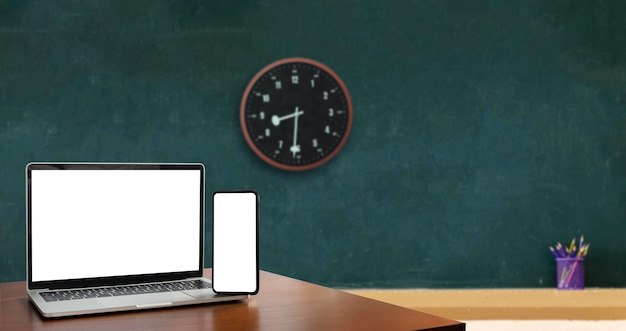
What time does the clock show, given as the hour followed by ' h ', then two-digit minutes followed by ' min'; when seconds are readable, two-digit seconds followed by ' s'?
8 h 31 min
